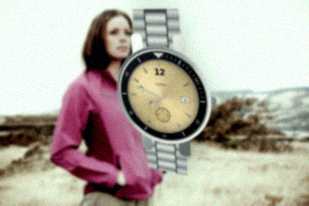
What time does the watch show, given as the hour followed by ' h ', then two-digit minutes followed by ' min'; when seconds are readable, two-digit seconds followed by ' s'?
7 h 48 min
